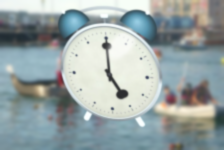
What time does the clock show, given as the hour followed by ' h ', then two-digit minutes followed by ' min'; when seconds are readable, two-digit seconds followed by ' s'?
5 h 00 min
